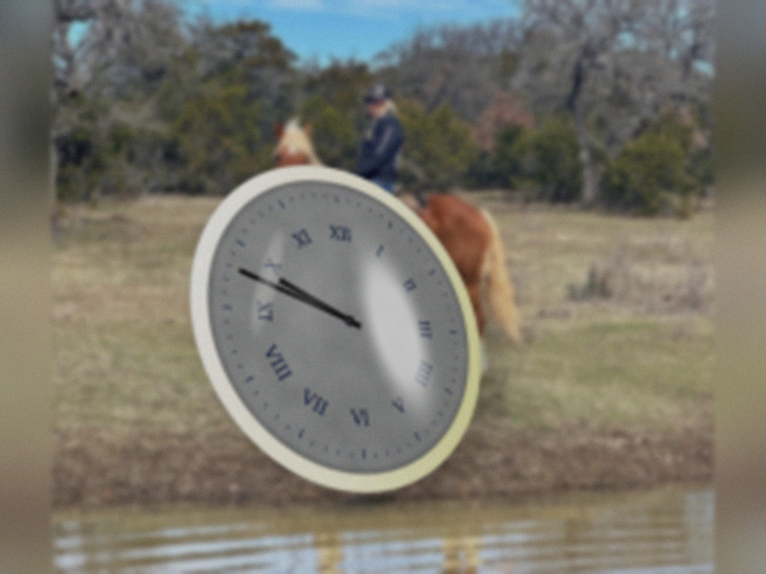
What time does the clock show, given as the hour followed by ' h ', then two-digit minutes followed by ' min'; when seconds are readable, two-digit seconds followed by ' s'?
9 h 48 min
